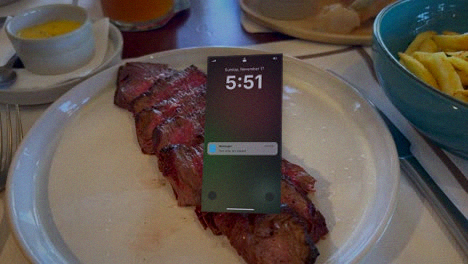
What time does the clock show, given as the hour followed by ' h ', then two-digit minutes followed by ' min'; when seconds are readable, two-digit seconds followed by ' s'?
5 h 51 min
